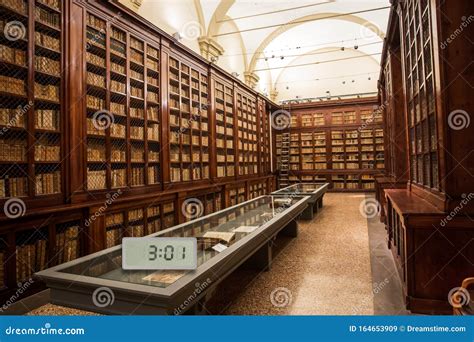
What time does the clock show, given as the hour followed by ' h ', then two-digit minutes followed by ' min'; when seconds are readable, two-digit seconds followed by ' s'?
3 h 01 min
